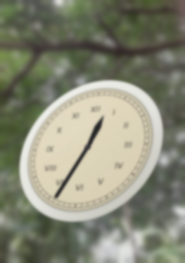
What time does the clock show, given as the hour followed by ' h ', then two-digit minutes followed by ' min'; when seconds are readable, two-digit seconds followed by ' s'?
12 h 34 min
